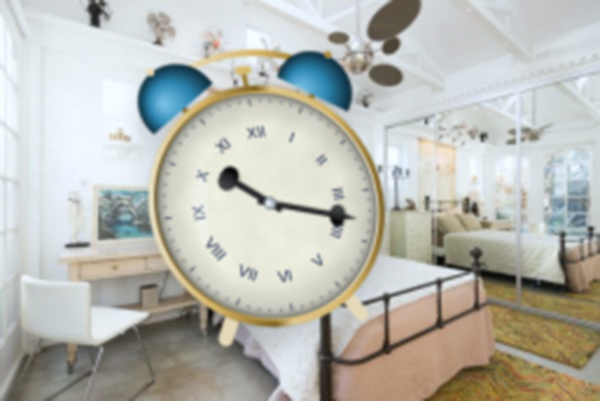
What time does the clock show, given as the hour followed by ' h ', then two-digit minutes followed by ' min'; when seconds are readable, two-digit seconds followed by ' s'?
10 h 18 min
